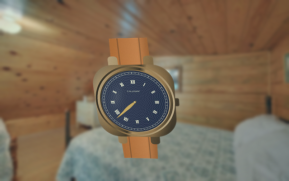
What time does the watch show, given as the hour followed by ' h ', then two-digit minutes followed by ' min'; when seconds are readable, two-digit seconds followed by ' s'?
7 h 38 min
